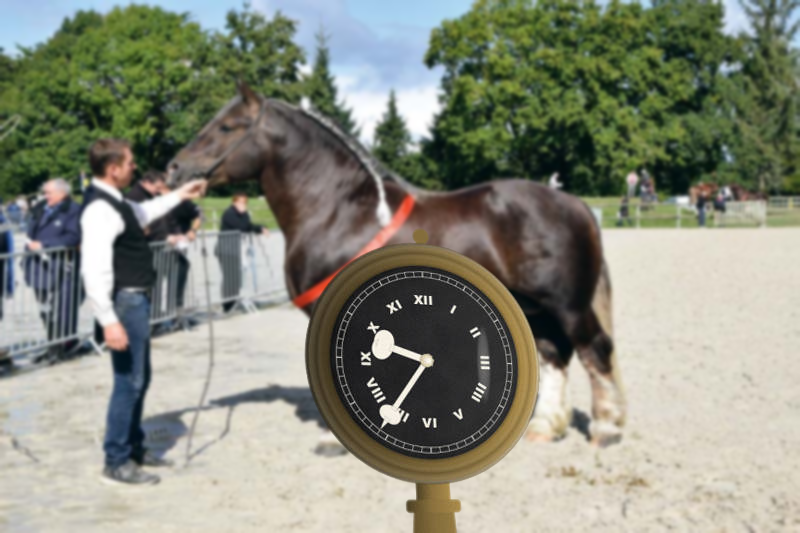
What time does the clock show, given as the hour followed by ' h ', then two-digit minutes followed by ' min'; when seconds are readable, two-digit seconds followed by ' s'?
9 h 36 min
